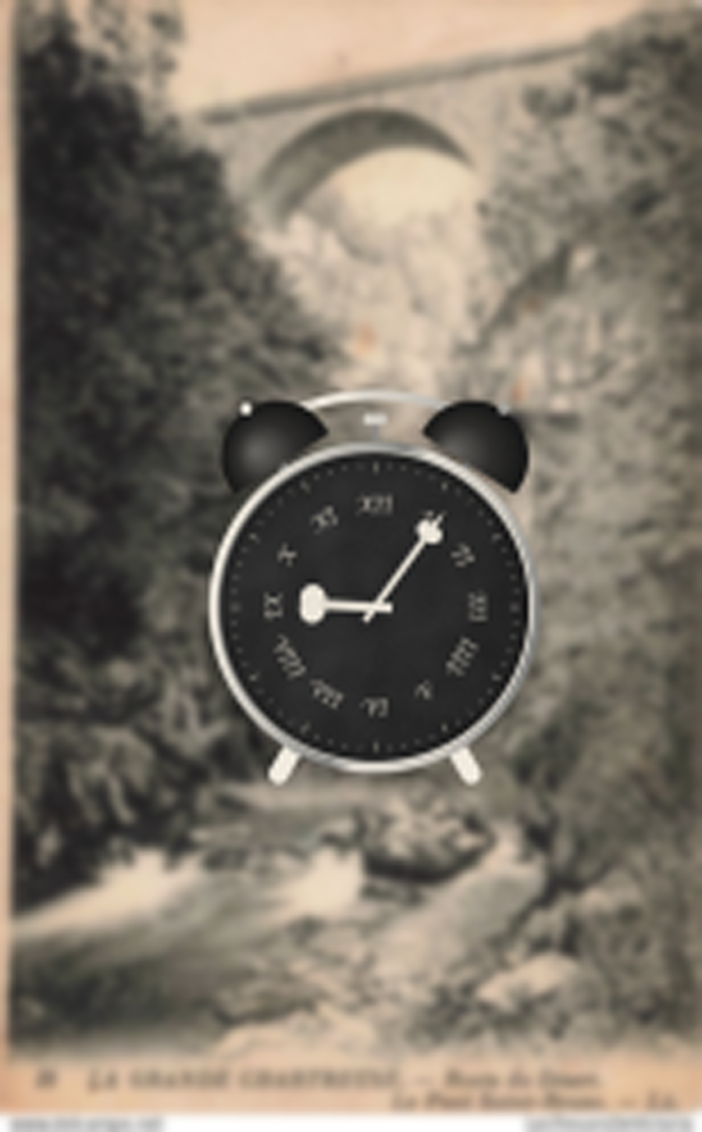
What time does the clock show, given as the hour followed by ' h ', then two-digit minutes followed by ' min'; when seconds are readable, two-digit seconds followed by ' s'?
9 h 06 min
